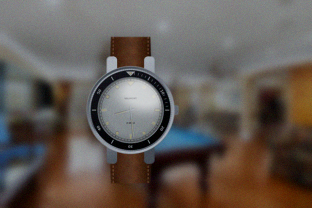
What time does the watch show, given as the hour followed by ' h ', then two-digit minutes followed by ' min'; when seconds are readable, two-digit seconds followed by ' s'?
8 h 29 min
